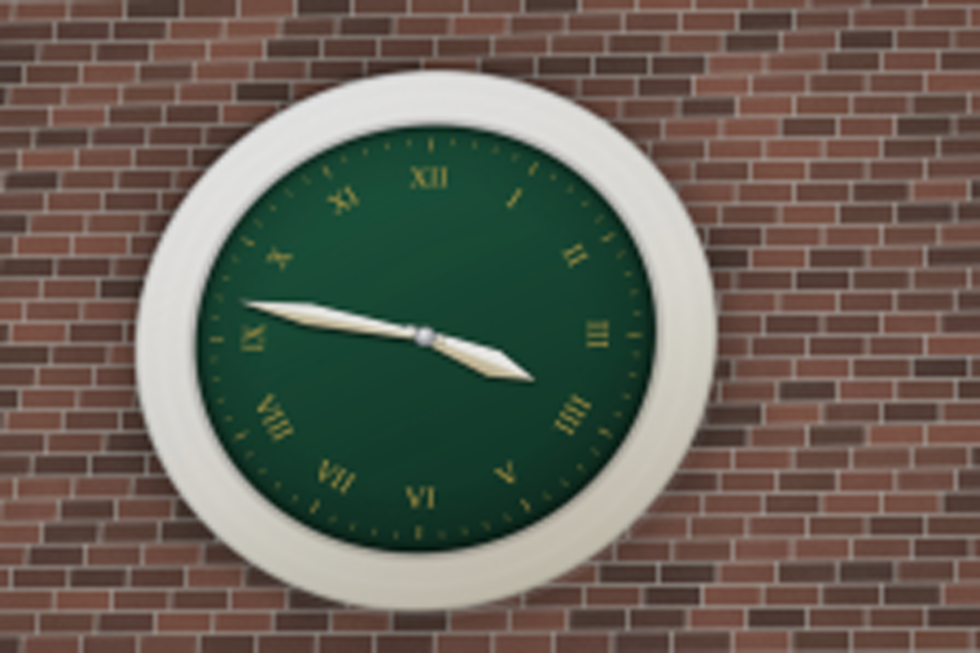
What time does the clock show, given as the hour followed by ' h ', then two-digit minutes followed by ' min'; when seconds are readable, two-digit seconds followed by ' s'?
3 h 47 min
